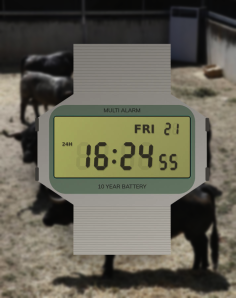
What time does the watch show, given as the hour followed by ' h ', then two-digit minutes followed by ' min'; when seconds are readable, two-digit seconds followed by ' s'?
16 h 24 min 55 s
